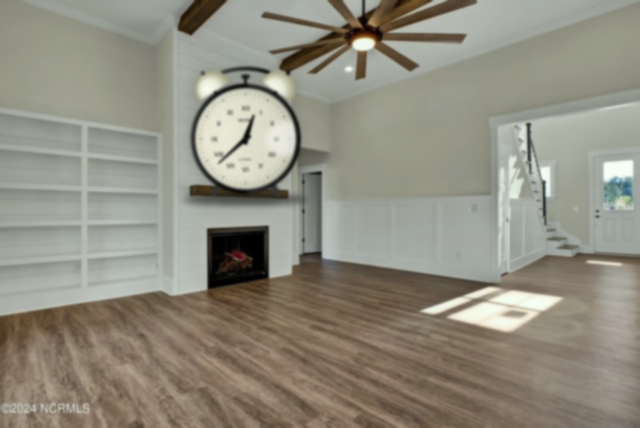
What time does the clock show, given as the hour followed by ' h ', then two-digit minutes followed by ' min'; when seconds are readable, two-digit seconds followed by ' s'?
12 h 38 min
